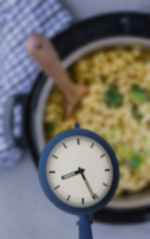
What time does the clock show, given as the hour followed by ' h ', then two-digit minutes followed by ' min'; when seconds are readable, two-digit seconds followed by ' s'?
8 h 26 min
